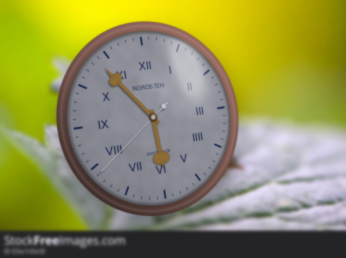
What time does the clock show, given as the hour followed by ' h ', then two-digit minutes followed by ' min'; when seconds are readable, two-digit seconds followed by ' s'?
5 h 53 min 39 s
